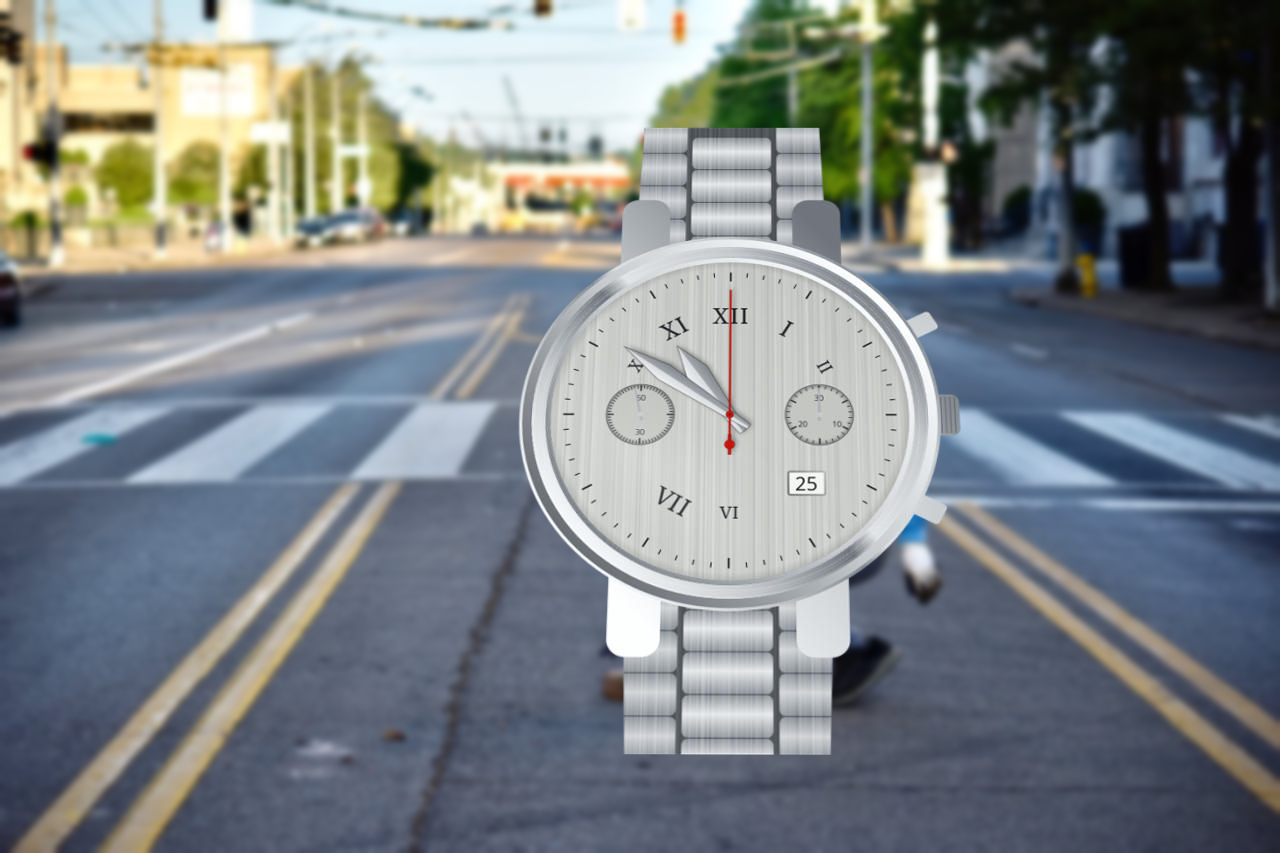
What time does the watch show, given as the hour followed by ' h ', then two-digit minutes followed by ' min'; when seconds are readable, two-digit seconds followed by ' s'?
10 h 50 min 58 s
